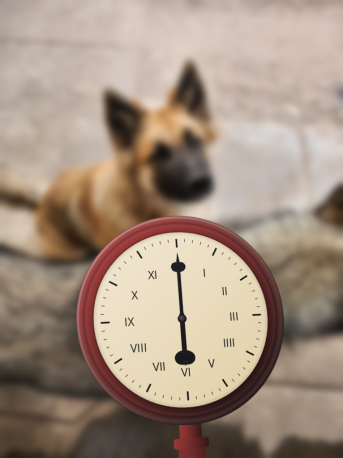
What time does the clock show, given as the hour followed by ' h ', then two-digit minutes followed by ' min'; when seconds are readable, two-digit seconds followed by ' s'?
6 h 00 min
